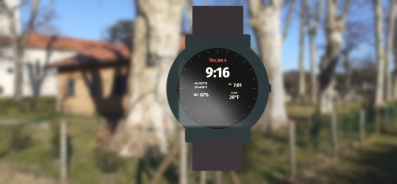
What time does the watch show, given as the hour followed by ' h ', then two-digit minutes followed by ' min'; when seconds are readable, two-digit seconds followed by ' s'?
9 h 16 min
